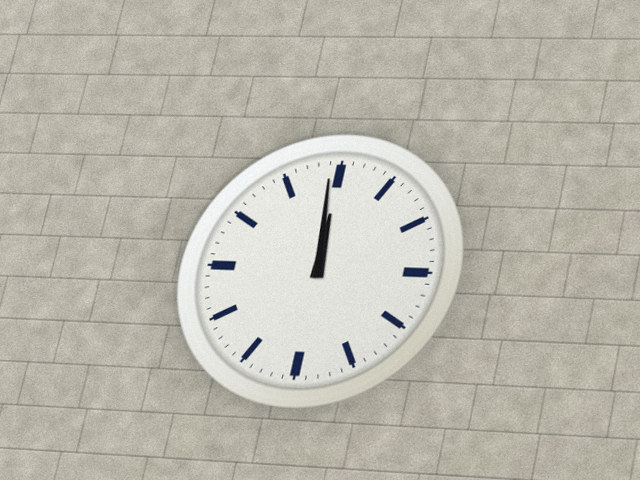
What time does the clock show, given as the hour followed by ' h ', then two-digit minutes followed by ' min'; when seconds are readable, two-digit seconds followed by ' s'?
11 h 59 min
